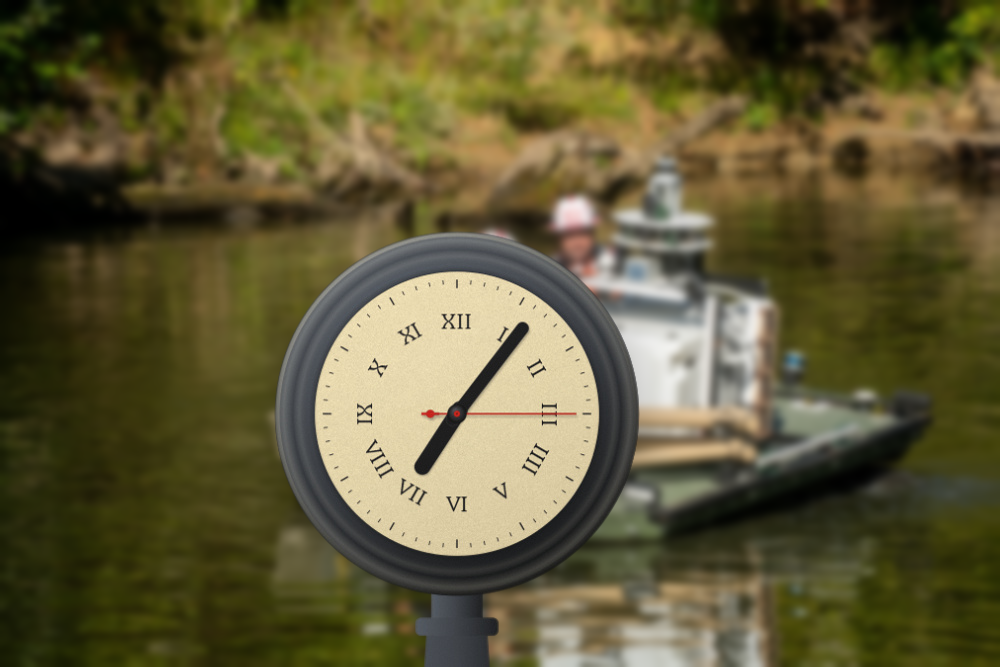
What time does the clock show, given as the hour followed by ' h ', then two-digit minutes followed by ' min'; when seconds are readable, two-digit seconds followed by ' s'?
7 h 06 min 15 s
